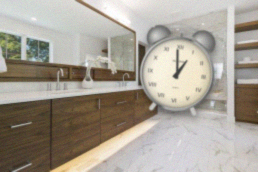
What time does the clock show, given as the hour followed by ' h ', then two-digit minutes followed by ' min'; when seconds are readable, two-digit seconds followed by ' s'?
12 h 59 min
